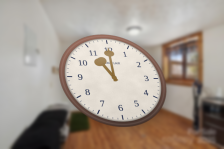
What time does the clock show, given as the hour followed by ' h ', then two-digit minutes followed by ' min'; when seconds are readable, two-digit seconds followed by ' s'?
11 h 00 min
